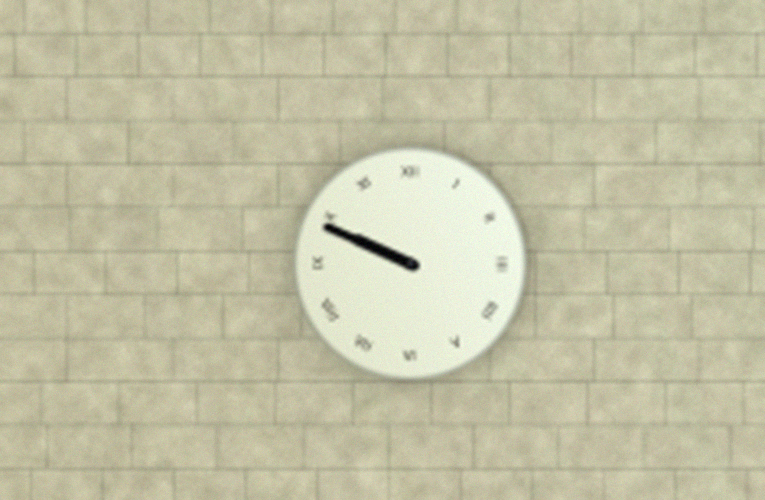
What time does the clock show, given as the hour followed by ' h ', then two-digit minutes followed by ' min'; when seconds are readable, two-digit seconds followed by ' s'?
9 h 49 min
